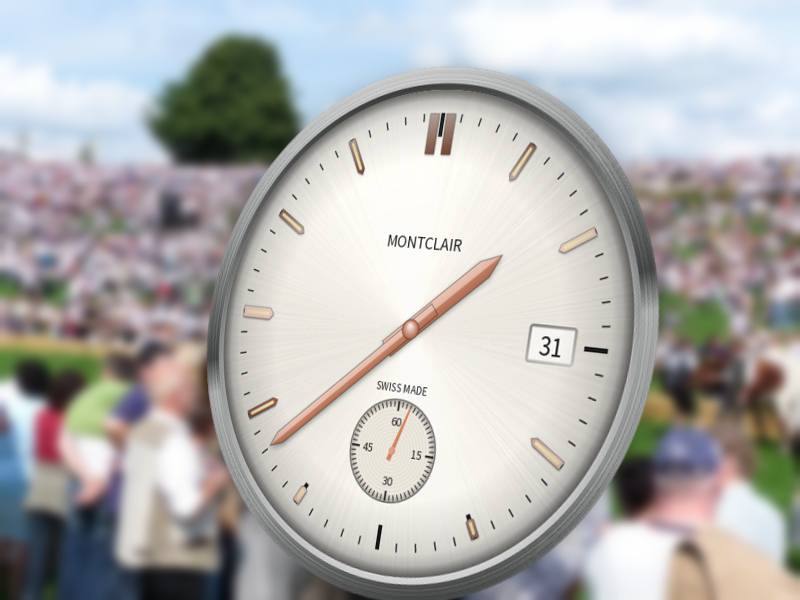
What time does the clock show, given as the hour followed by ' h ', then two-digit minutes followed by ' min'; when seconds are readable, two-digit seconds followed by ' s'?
1 h 38 min 03 s
